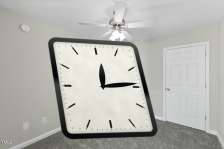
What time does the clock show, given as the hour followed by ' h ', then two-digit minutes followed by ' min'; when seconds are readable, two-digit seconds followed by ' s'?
12 h 14 min
